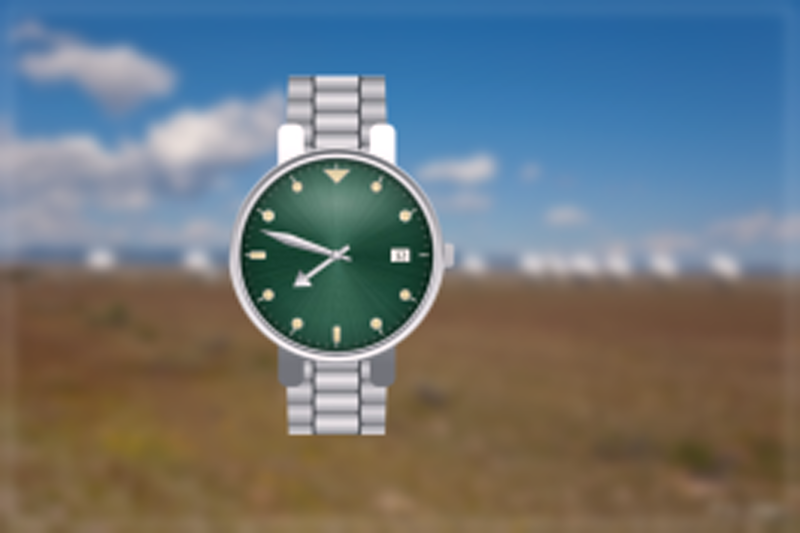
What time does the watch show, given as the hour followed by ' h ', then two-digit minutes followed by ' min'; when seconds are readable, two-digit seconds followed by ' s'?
7 h 48 min
